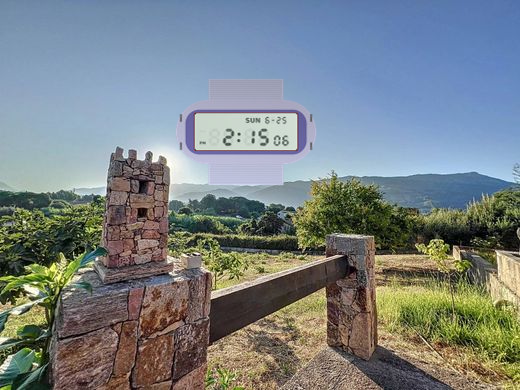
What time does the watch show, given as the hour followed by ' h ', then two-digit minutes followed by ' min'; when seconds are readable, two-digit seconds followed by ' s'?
2 h 15 min 06 s
